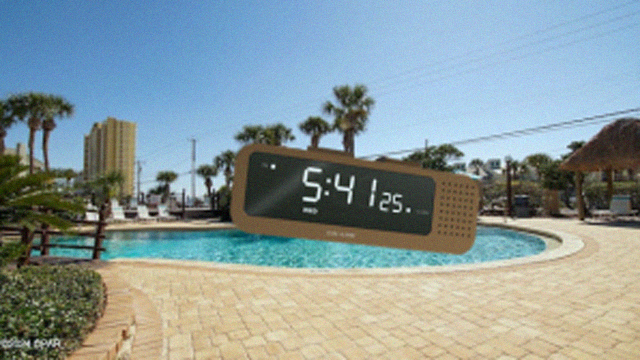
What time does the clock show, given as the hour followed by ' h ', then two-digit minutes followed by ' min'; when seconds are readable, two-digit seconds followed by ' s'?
5 h 41 min 25 s
